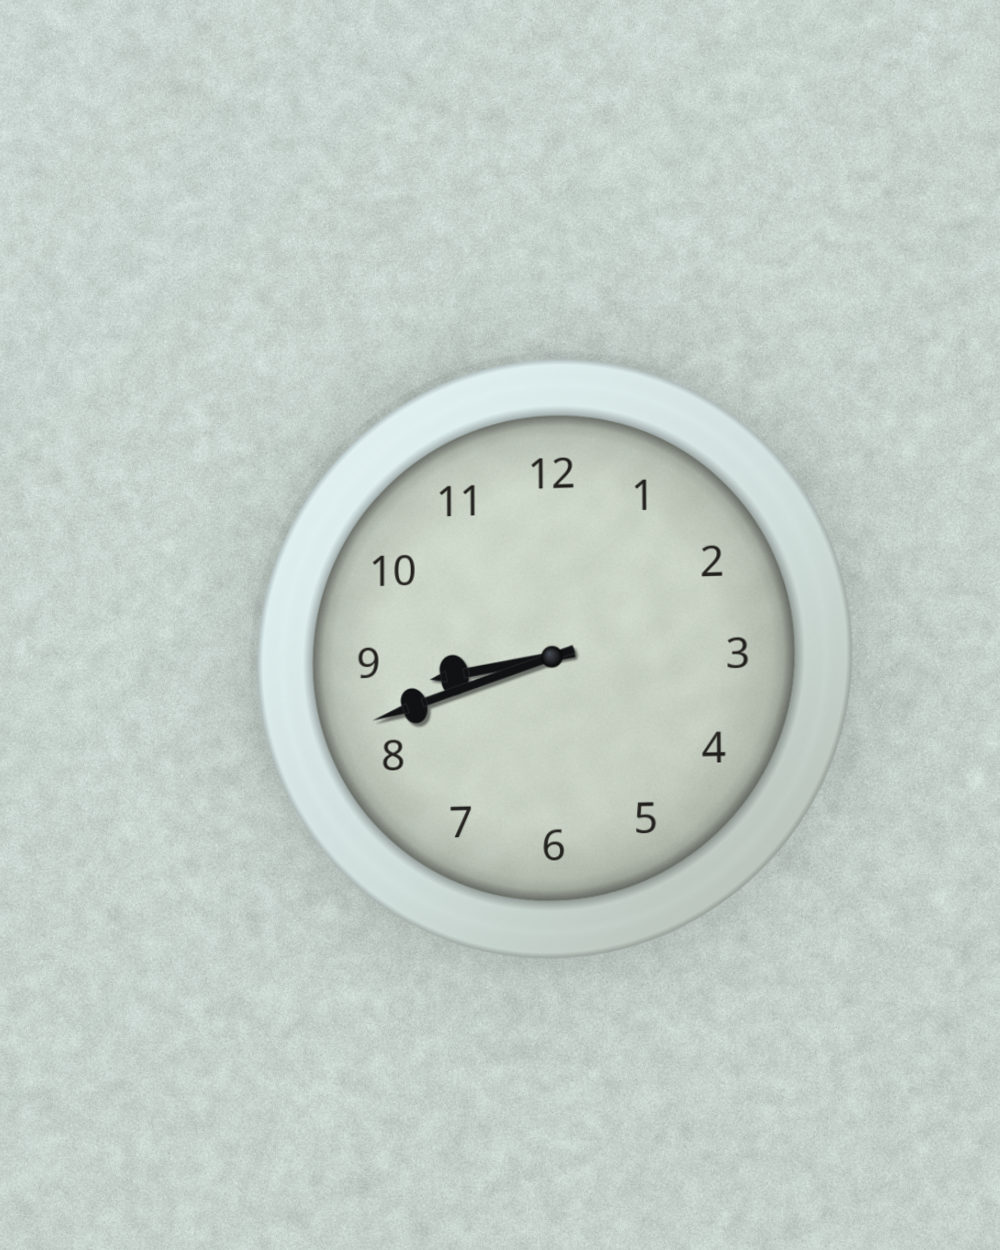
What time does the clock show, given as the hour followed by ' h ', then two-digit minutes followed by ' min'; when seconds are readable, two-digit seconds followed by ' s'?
8 h 42 min
